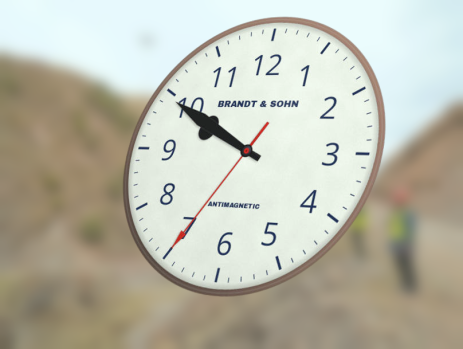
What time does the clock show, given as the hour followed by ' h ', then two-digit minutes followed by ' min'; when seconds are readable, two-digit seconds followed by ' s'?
9 h 49 min 35 s
